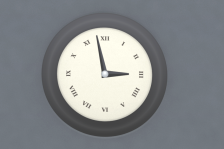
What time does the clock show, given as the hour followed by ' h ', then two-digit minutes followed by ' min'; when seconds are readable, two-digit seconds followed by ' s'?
2 h 58 min
